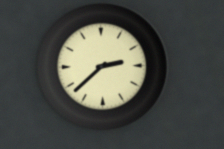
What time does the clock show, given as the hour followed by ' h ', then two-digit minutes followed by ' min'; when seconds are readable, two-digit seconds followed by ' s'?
2 h 38 min
